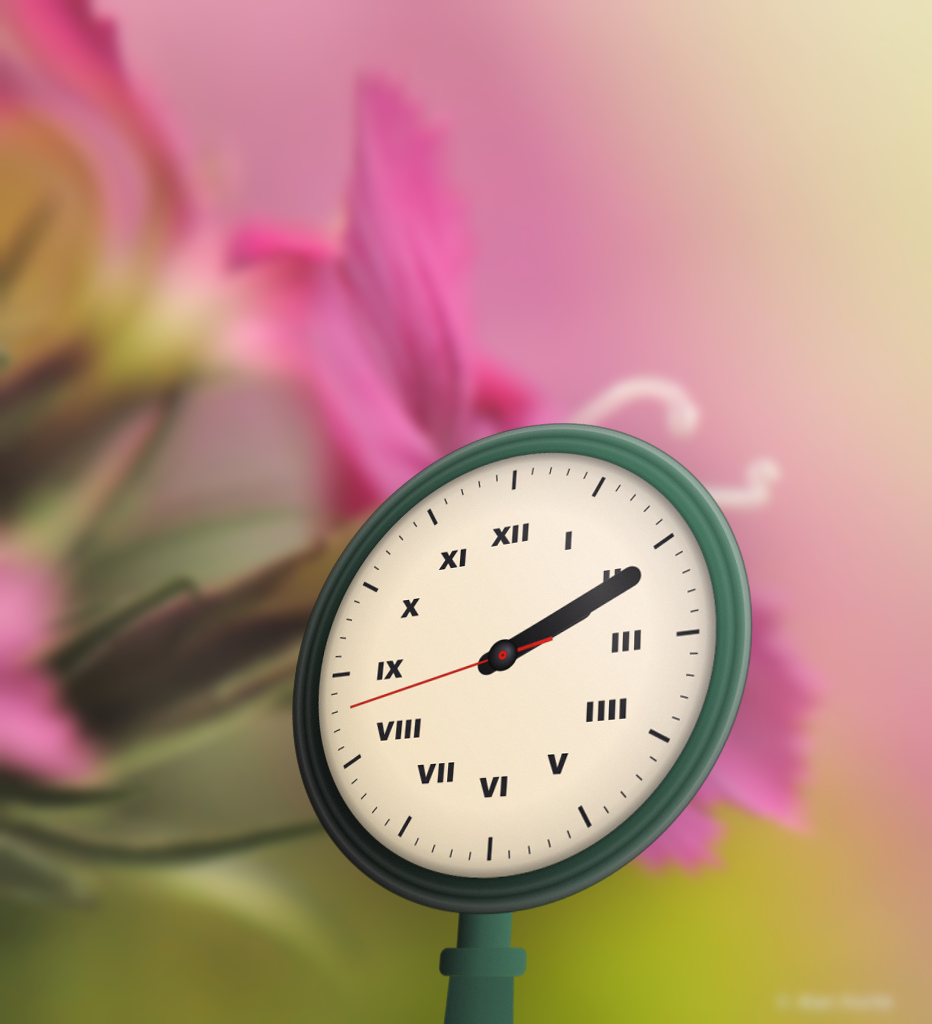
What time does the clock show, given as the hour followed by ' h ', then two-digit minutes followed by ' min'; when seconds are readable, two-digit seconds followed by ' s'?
2 h 10 min 43 s
